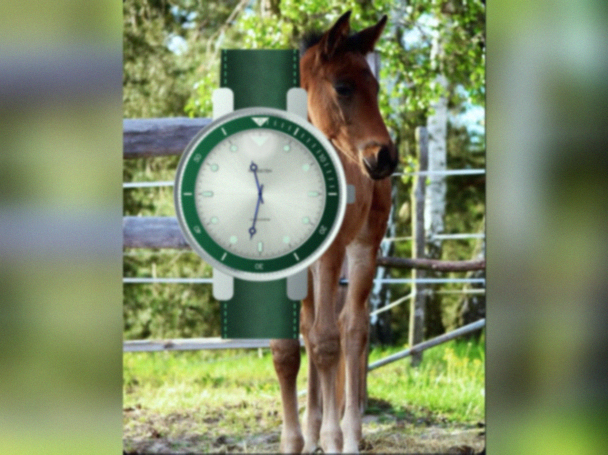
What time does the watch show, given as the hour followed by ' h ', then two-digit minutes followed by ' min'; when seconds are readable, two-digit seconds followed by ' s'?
11 h 32 min
